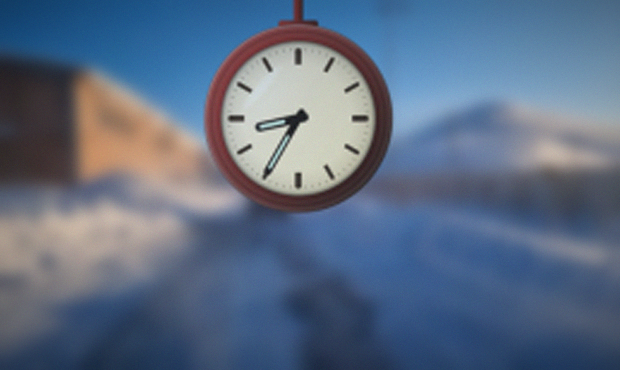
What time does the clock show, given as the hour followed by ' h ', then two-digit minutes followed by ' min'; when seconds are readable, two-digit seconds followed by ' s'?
8 h 35 min
